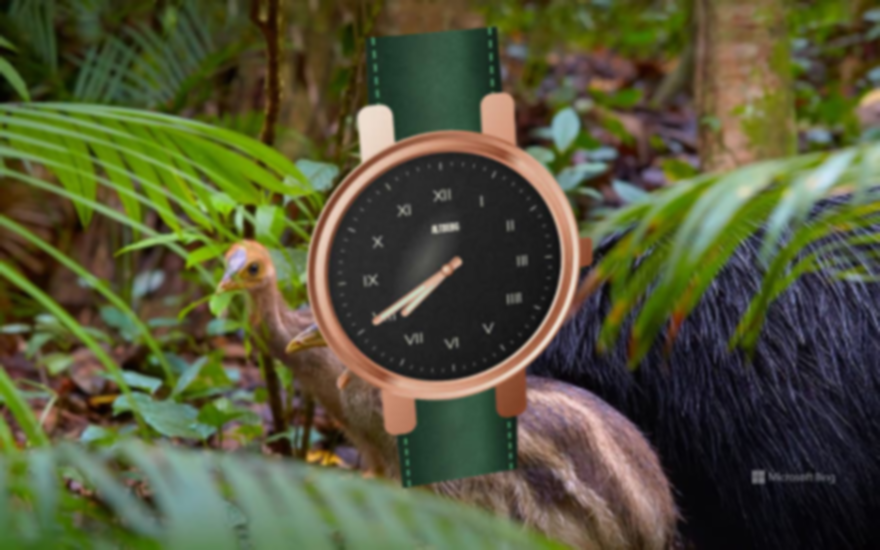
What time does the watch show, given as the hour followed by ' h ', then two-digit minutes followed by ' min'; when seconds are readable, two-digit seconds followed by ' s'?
7 h 40 min
